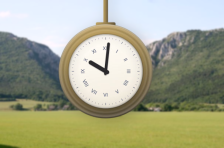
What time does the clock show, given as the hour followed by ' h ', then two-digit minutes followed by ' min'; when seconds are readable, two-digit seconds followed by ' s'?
10 h 01 min
